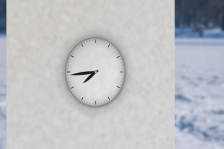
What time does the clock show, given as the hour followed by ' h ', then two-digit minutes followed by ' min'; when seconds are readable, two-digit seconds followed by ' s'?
7 h 44 min
